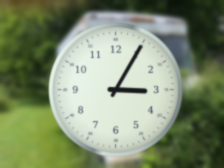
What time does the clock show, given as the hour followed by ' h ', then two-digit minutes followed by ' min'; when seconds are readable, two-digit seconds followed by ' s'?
3 h 05 min
